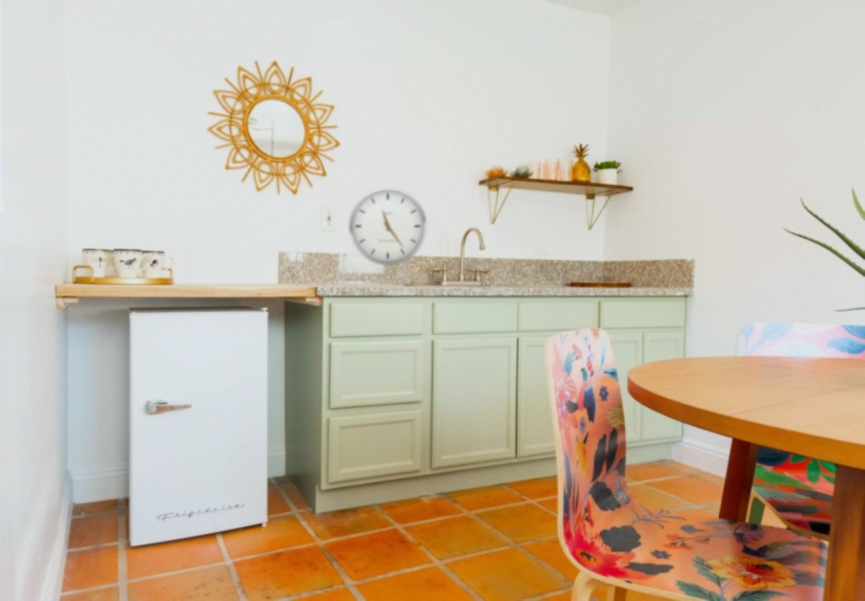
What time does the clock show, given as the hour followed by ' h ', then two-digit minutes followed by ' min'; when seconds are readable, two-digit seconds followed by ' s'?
11 h 24 min
